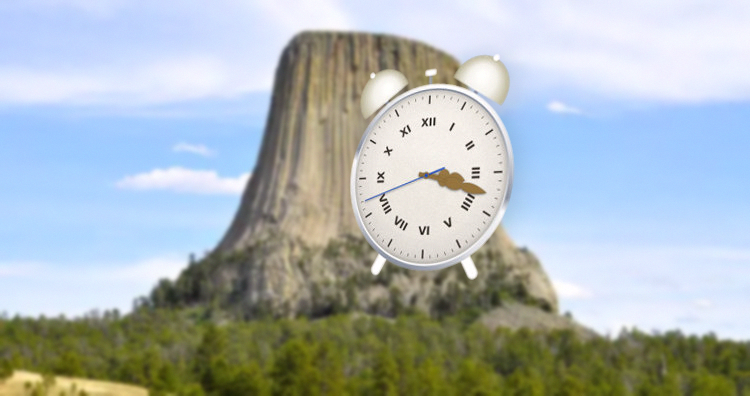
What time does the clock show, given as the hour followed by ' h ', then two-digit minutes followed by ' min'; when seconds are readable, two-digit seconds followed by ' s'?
3 h 17 min 42 s
